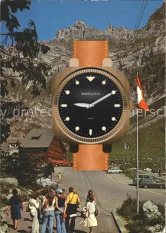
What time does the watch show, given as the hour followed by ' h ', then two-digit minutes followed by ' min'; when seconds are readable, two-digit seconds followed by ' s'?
9 h 10 min
